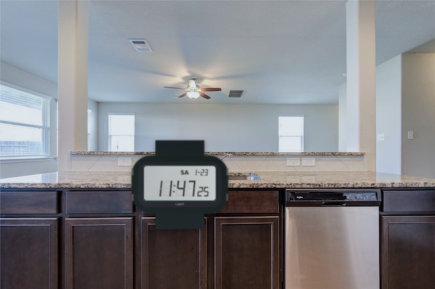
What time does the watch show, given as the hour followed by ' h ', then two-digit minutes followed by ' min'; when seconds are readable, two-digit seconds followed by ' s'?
11 h 47 min 25 s
